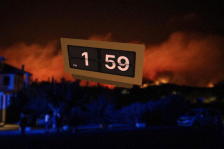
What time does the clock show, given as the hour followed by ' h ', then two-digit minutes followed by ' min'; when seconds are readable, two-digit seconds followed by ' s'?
1 h 59 min
